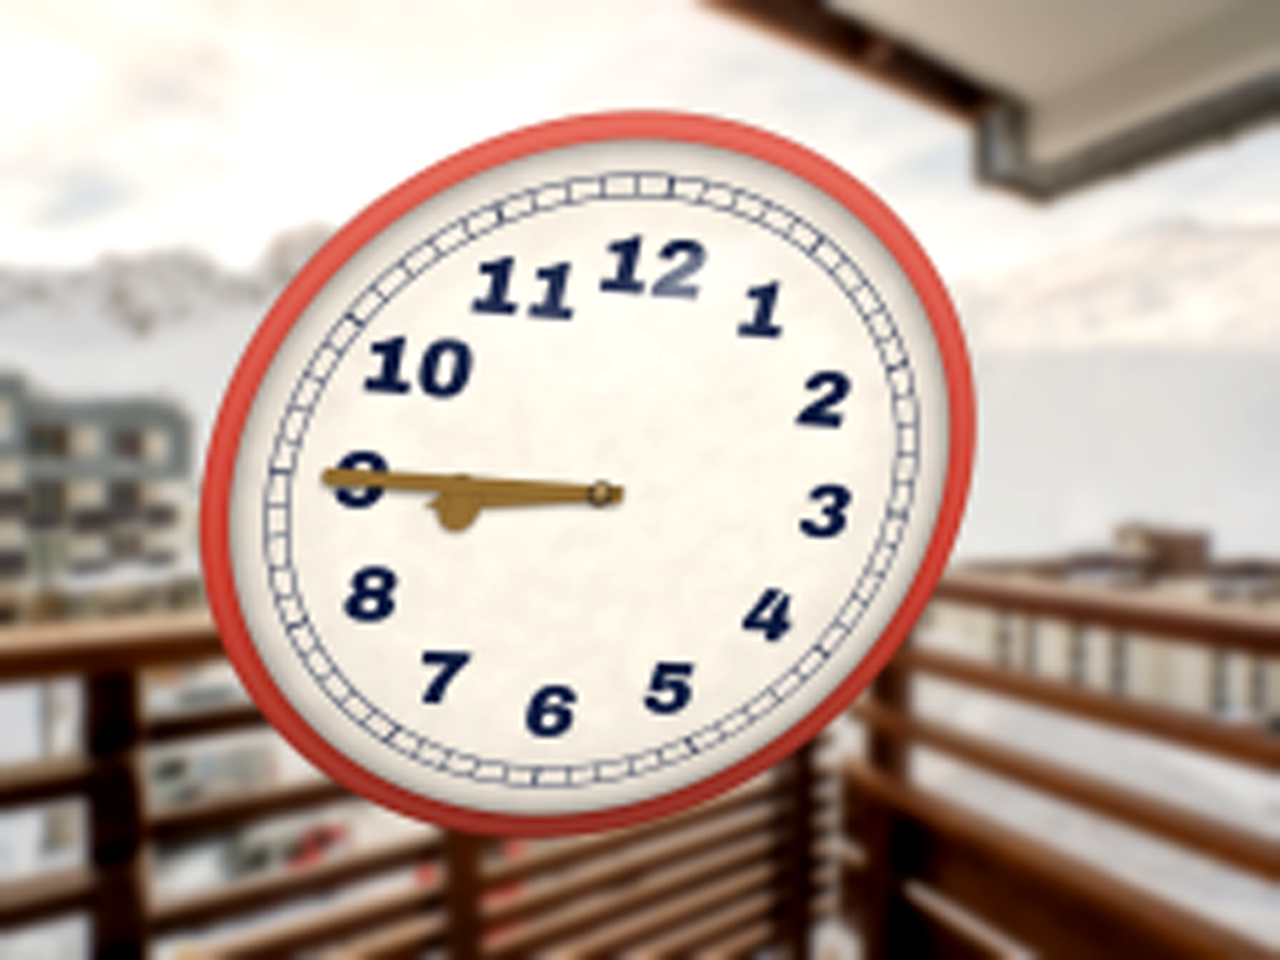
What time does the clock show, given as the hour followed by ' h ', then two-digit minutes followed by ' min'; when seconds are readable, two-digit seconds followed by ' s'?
8 h 45 min
